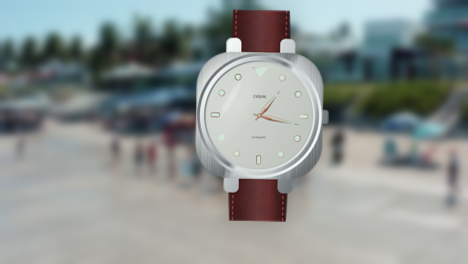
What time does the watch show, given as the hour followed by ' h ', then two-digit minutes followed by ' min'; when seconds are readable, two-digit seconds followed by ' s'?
1 h 17 min
